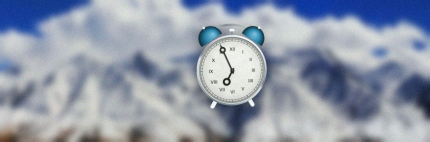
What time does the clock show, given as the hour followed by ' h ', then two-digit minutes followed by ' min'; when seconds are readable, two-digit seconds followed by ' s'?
6 h 56 min
